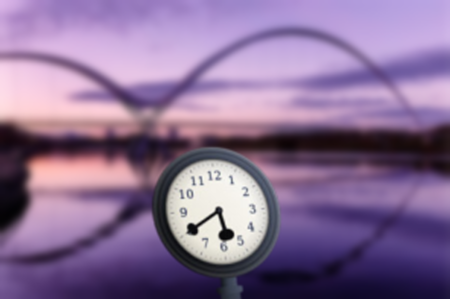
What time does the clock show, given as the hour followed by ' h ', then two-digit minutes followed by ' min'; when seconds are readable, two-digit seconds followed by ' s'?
5 h 40 min
